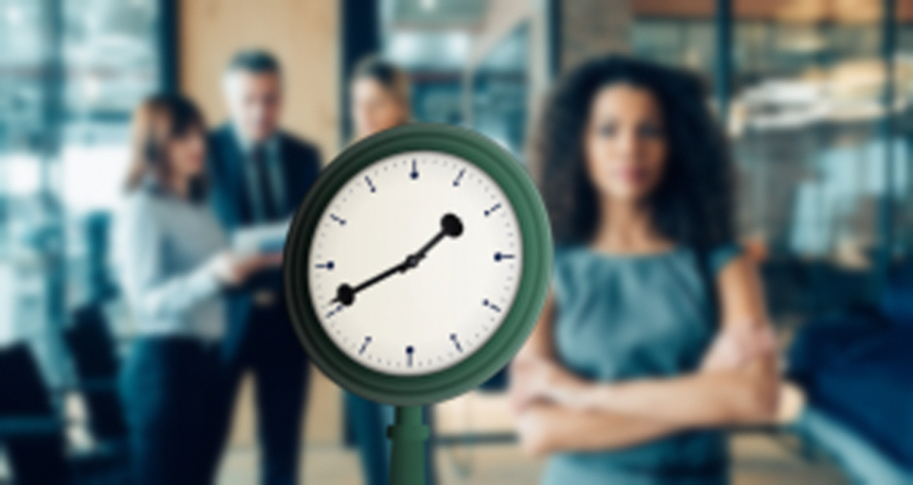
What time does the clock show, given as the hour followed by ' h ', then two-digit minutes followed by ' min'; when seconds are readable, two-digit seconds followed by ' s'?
1 h 41 min
